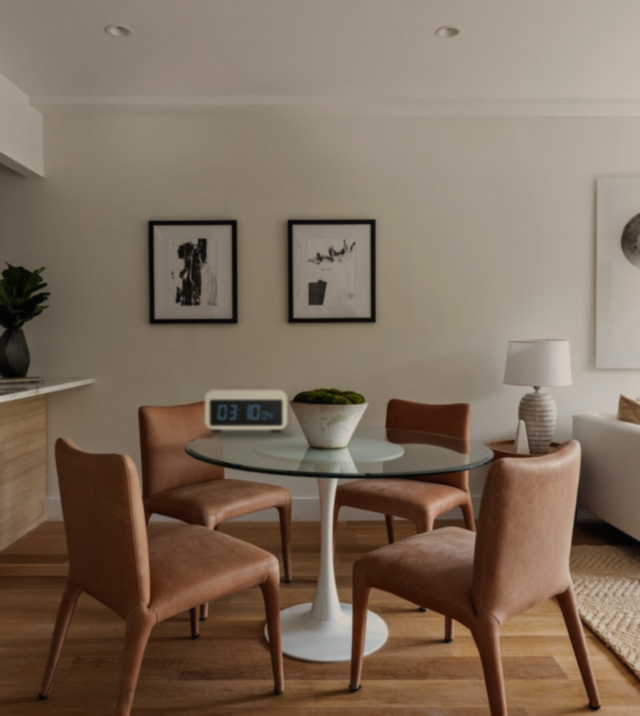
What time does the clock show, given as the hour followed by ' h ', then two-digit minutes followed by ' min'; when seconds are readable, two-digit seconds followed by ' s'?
3 h 10 min
